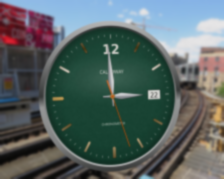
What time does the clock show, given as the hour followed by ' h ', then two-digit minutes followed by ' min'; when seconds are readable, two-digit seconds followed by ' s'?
2 h 59 min 27 s
